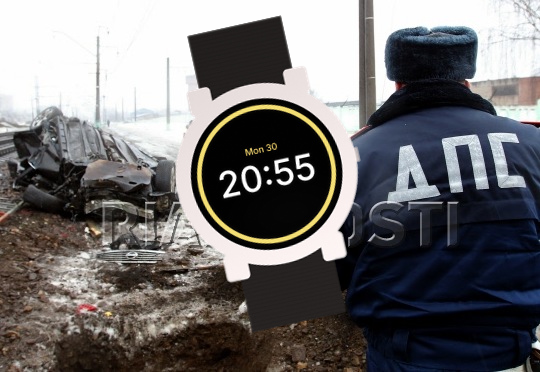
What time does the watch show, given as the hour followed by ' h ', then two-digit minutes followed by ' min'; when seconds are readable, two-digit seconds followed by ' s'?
20 h 55 min
